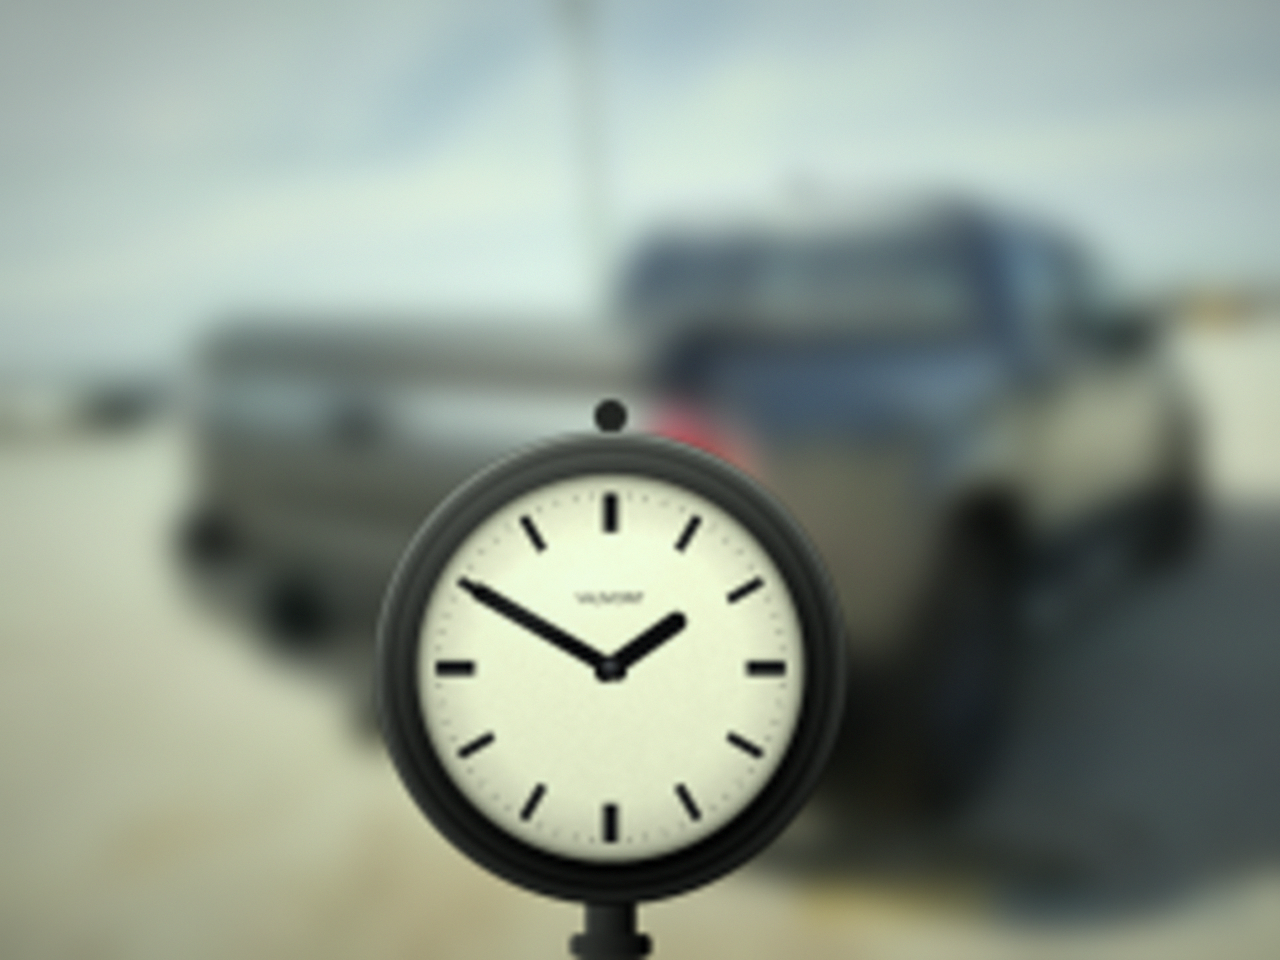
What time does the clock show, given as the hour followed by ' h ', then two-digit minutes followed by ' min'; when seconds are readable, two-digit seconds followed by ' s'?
1 h 50 min
